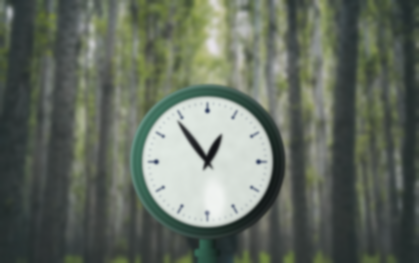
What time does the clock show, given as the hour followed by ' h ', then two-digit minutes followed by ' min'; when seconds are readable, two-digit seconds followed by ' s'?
12 h 54 min
